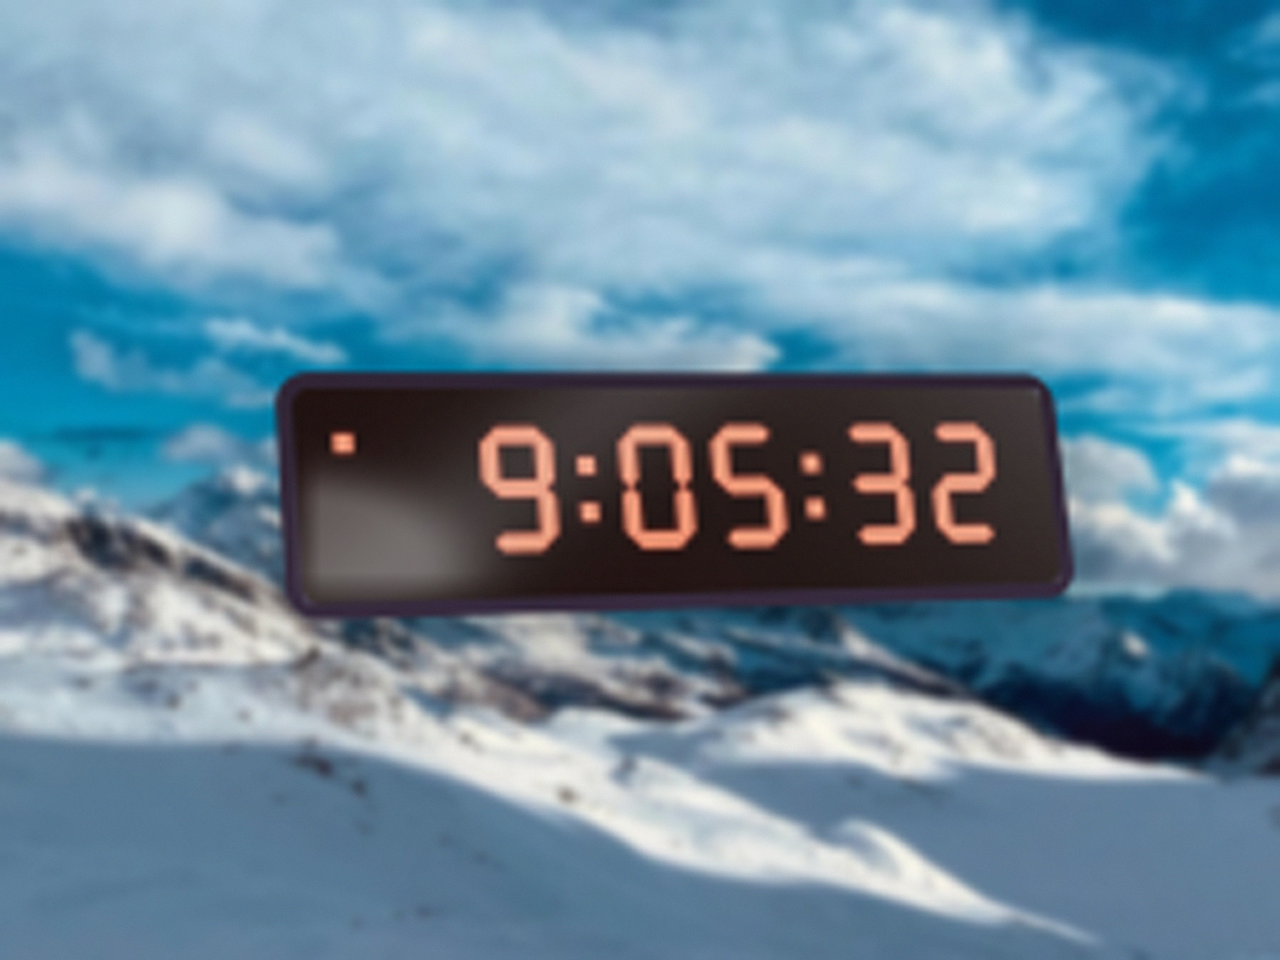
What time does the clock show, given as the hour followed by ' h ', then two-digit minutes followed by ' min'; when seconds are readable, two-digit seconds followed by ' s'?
9 h 05 min 32 s
